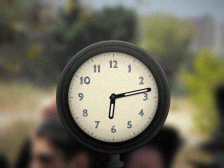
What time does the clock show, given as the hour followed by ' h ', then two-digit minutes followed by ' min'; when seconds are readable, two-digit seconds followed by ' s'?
6 h 13 min
